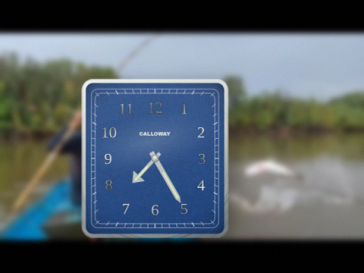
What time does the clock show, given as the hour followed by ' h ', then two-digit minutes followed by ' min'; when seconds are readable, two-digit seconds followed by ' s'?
7 h 25 min
